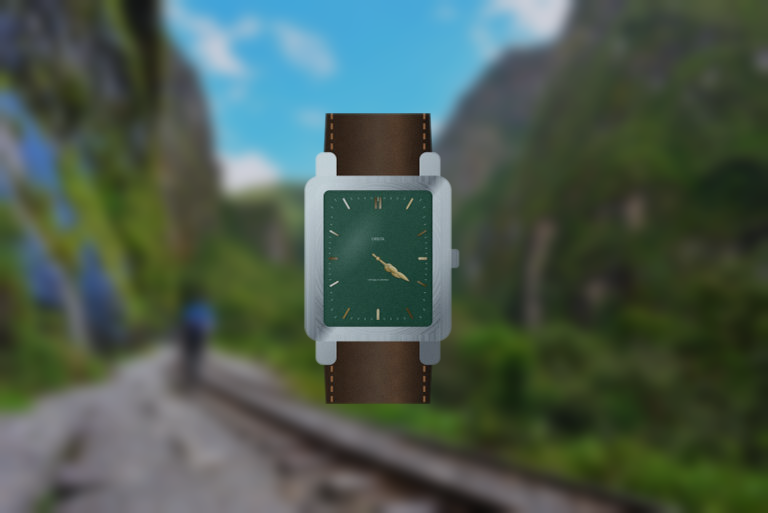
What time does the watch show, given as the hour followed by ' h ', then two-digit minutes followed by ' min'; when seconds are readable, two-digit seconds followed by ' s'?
4 h 21 min
